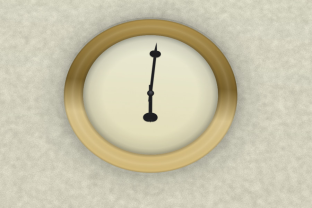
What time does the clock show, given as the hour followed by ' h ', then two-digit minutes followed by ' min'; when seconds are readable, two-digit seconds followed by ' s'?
6 h 01 min
